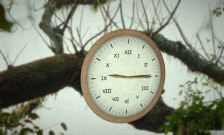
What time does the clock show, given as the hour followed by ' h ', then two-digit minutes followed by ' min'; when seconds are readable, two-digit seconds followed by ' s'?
9 h 15 min
